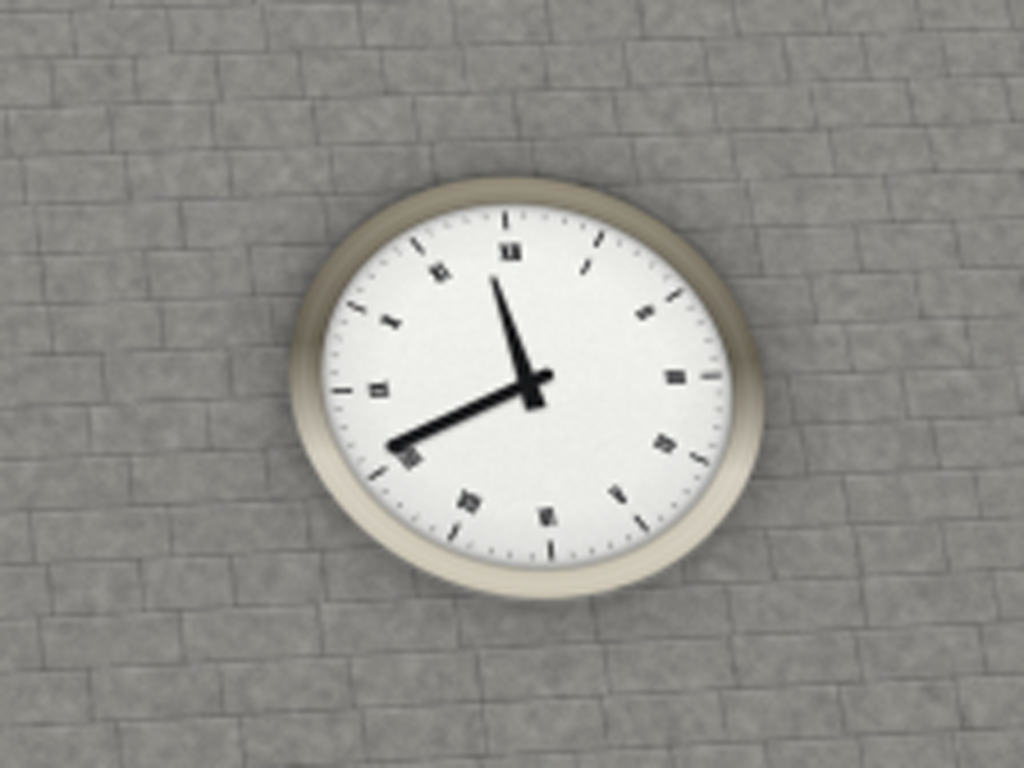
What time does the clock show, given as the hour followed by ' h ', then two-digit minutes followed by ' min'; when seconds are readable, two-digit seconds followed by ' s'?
11 h 41 min
